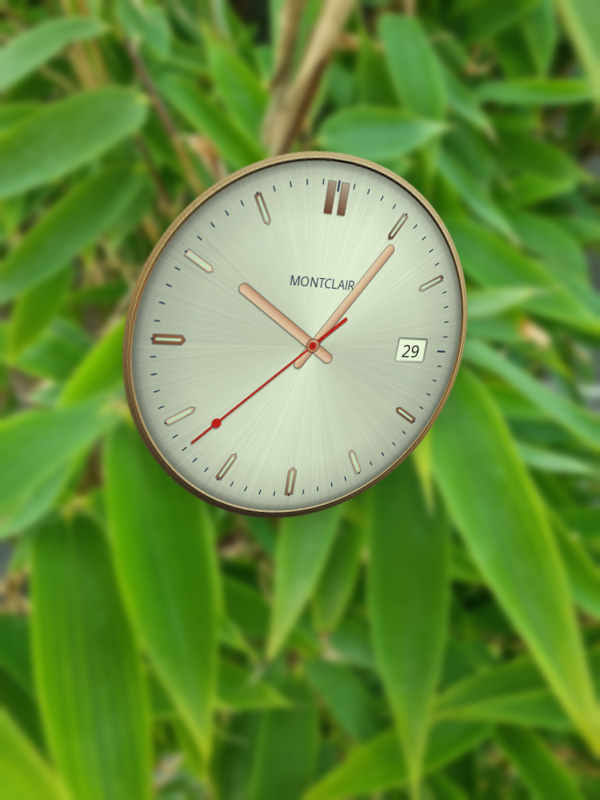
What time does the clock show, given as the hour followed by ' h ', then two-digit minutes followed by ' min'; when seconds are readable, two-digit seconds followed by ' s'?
10 h 05 min 38 s
